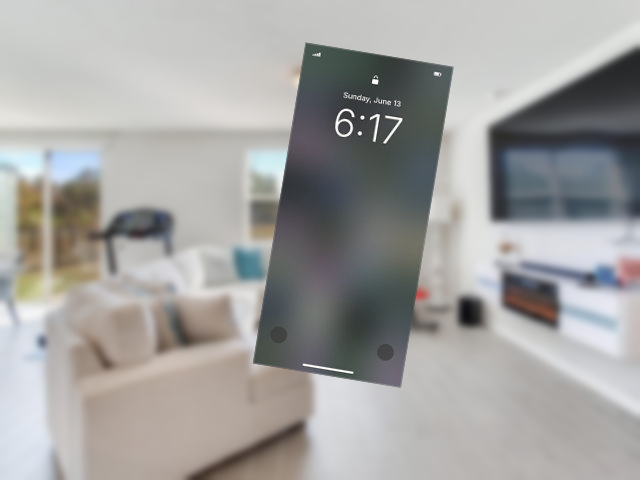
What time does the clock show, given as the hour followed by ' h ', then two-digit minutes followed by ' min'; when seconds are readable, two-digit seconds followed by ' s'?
6 h 17 min
